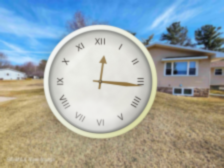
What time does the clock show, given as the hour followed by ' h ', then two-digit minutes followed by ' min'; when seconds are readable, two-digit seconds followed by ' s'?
12 h 16 min
